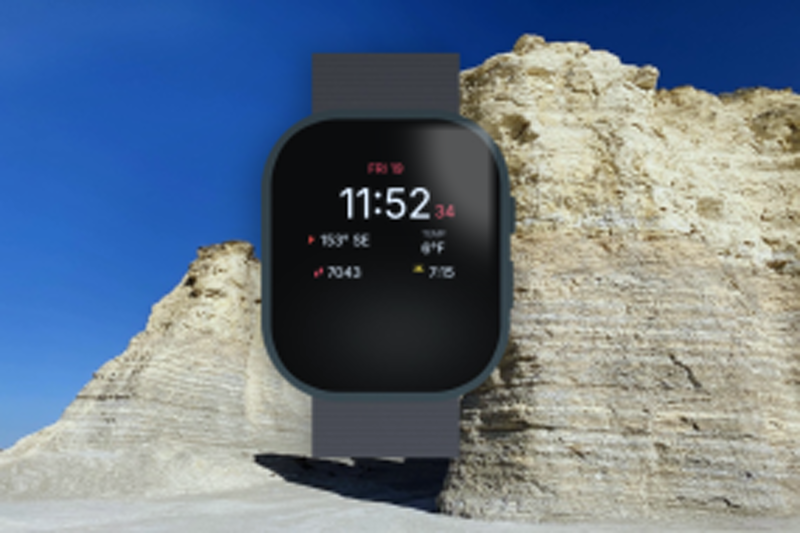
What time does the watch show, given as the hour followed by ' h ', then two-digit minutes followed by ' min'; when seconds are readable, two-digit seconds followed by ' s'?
11 h 52 min
